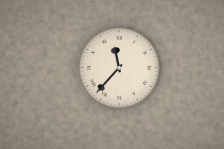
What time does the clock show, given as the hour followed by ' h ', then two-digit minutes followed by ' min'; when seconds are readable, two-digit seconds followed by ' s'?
11 h 37 min
